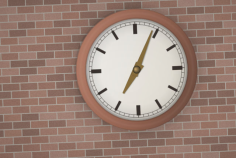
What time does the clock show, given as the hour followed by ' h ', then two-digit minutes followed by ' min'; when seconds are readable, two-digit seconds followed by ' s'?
7 h 04 min
